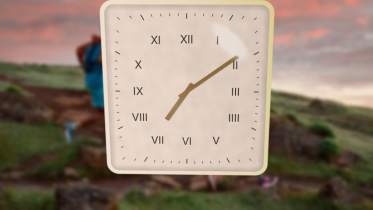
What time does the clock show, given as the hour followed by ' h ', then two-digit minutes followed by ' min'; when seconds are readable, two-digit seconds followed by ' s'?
7 h 09 min
